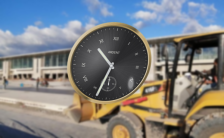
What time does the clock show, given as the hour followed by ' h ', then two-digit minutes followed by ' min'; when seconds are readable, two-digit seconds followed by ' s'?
10 h 33 min
